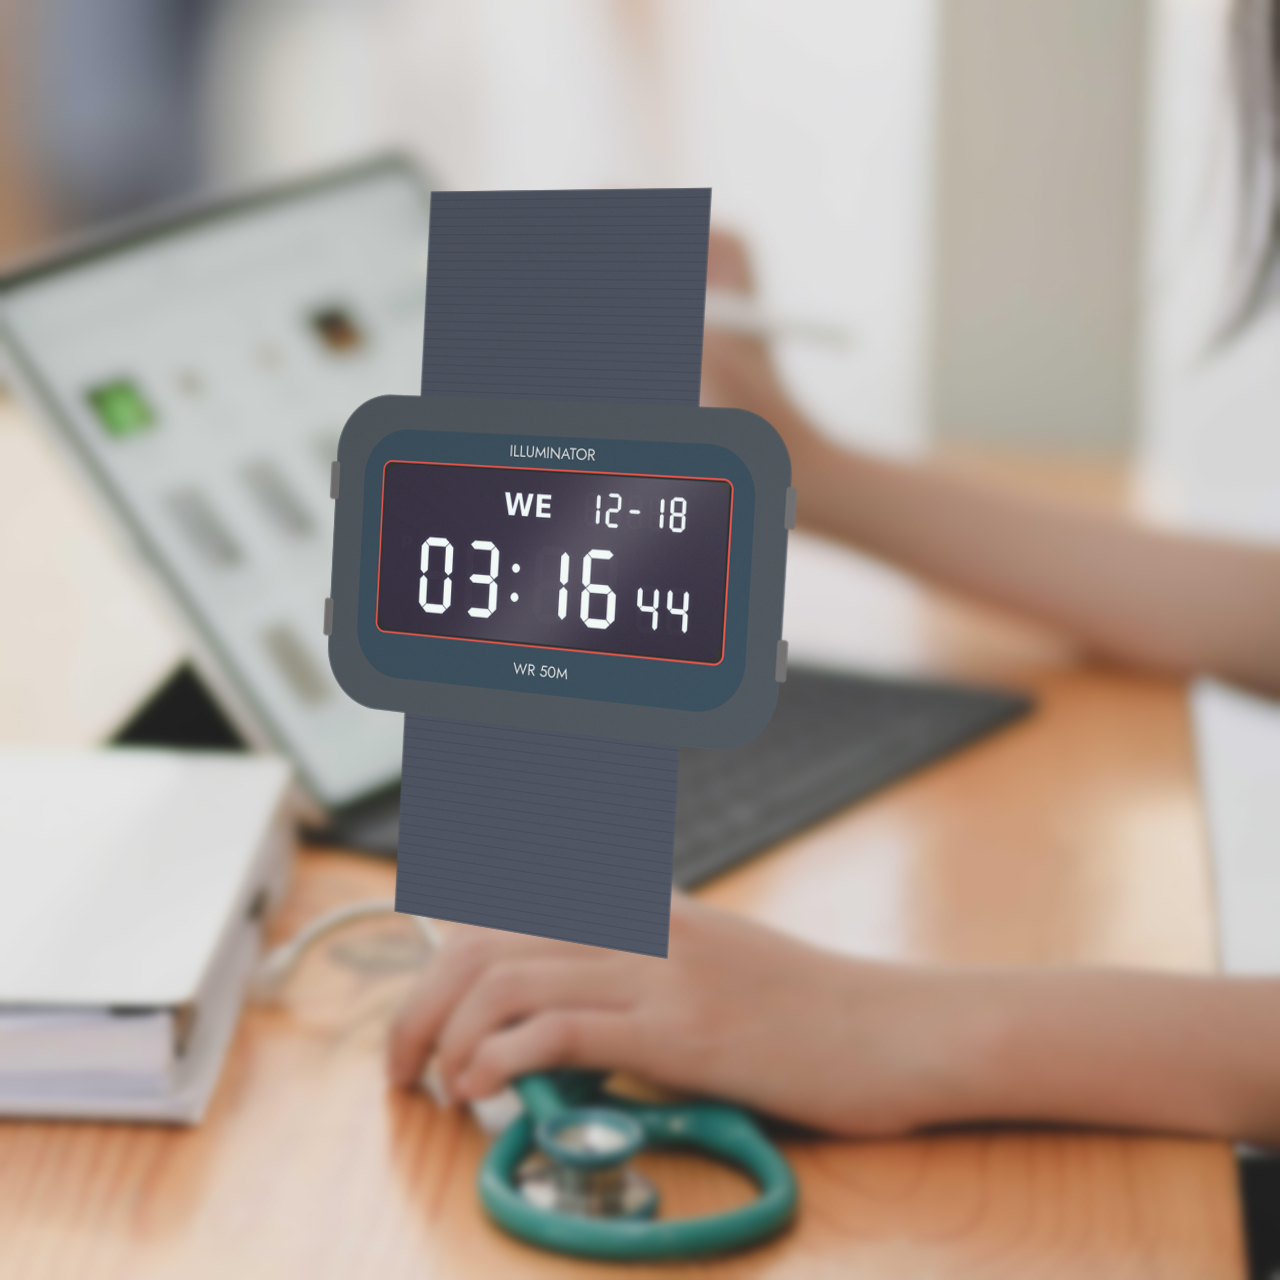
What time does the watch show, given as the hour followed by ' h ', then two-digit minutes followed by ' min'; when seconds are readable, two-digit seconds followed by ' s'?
3 h 16 min 44 s
